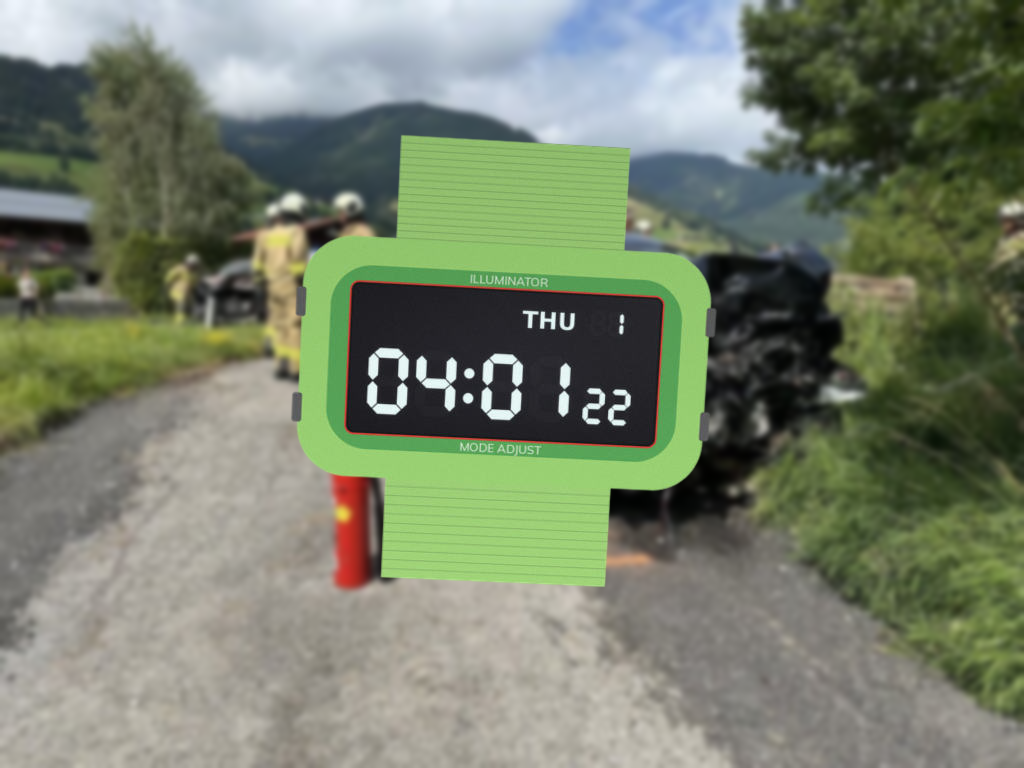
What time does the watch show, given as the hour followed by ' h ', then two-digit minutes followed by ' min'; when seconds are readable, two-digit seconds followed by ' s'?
4 h 01 min 22 s
